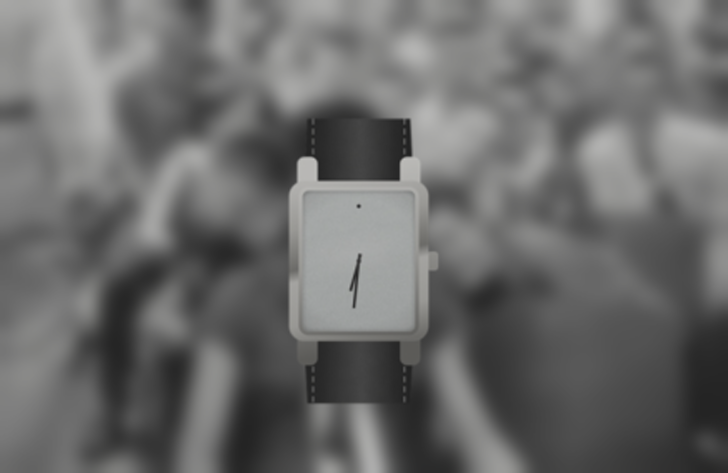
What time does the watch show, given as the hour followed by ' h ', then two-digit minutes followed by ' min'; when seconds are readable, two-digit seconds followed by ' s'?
6 h 31 min
